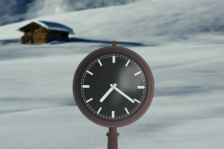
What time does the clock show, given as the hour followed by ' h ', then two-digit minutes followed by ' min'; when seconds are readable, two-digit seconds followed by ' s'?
7 h 21 min
